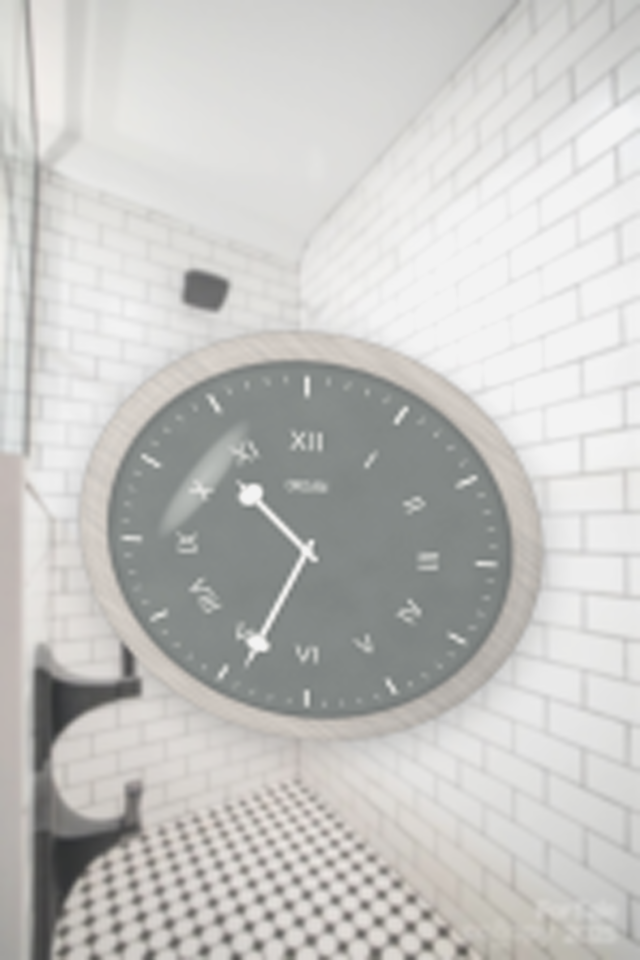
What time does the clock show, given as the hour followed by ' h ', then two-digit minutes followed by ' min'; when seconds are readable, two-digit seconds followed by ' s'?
10 h 34 min
